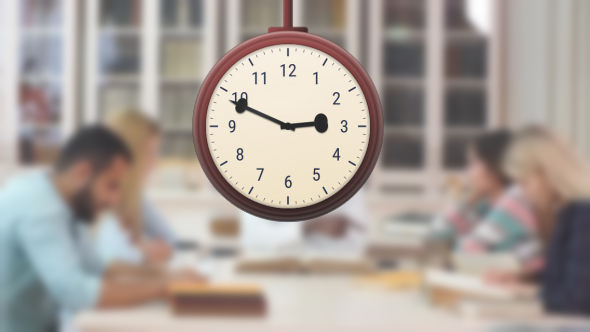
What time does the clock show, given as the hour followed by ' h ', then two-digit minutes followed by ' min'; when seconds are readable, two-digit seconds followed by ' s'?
2 h 49 min
